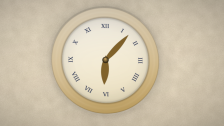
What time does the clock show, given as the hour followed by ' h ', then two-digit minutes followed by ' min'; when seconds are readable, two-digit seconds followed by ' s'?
6 h 07 min
